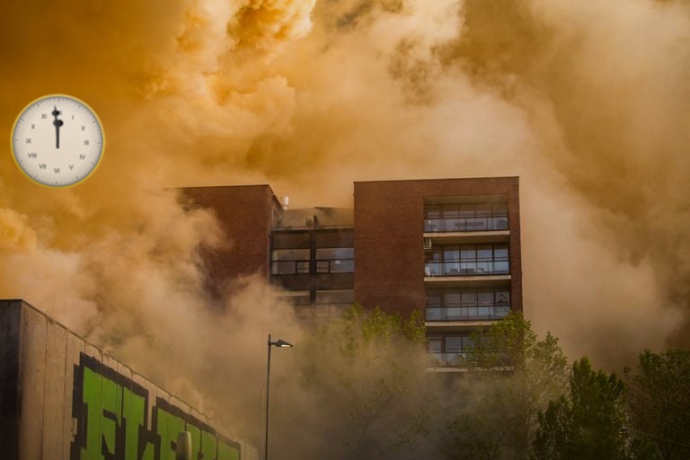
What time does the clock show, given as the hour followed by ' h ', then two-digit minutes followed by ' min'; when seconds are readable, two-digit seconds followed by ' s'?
11 h 59 min
